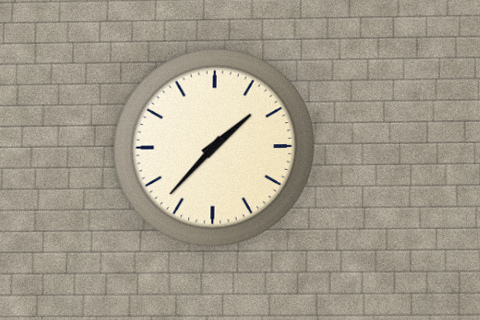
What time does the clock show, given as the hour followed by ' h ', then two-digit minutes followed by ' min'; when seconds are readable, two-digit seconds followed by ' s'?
1 h 37 min
